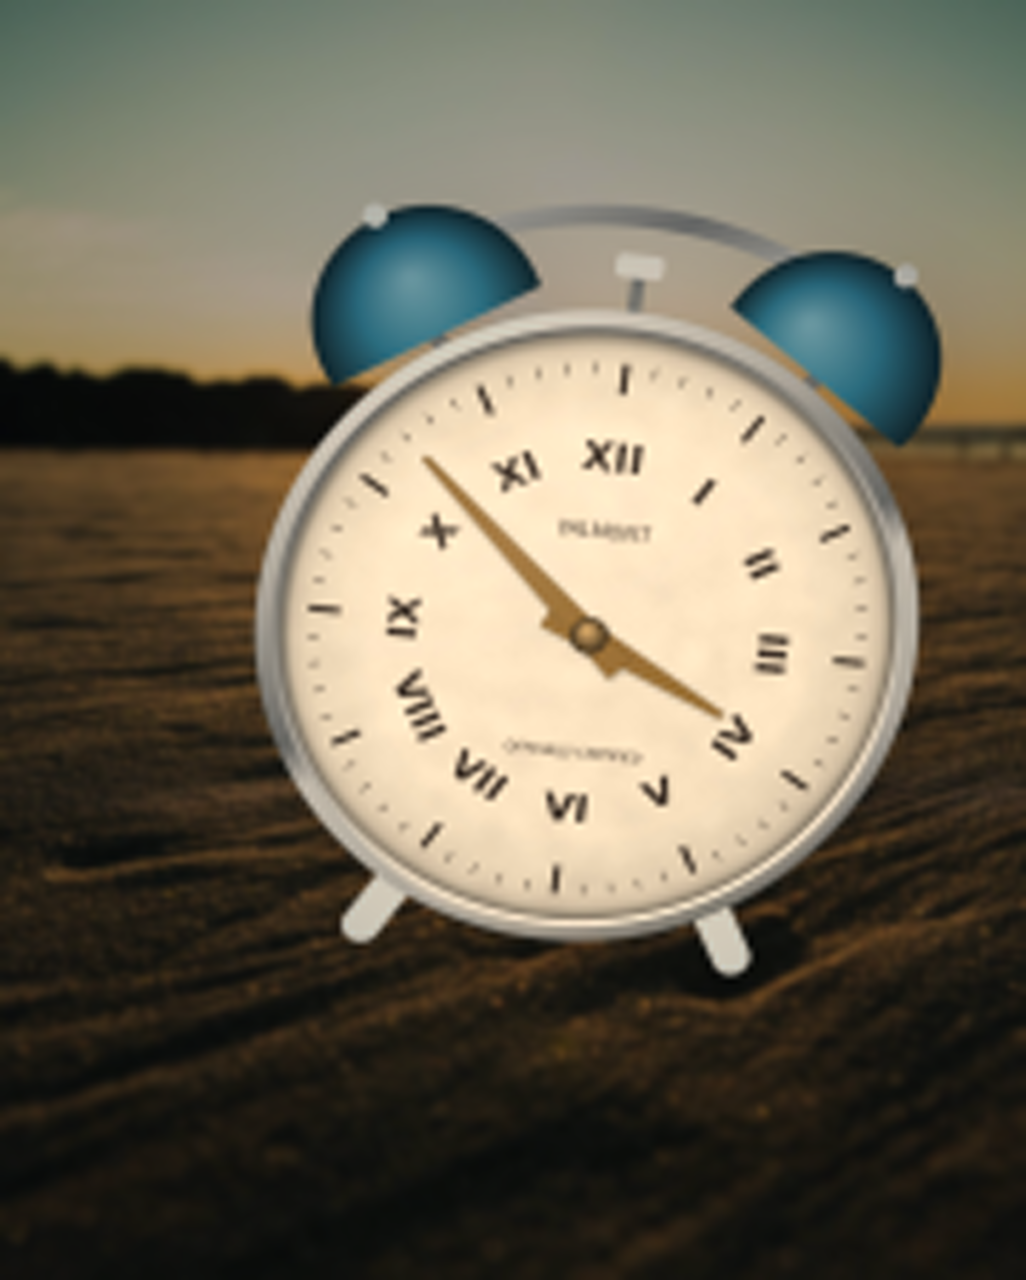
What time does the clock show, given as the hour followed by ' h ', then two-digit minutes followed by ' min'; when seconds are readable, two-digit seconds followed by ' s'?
3 h 52 min
